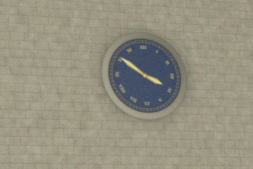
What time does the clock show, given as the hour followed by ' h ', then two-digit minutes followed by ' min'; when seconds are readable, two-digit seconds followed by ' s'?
3 h 51 min
